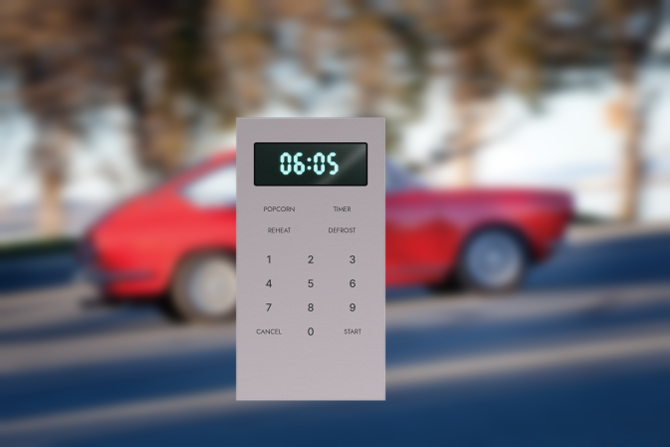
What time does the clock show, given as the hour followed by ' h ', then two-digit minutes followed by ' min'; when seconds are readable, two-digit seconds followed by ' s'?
6 h 05 min
